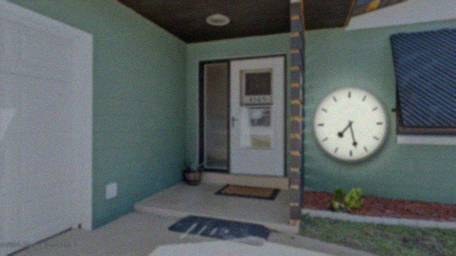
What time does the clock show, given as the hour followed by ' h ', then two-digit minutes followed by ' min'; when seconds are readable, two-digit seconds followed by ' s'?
7 h 28 min
